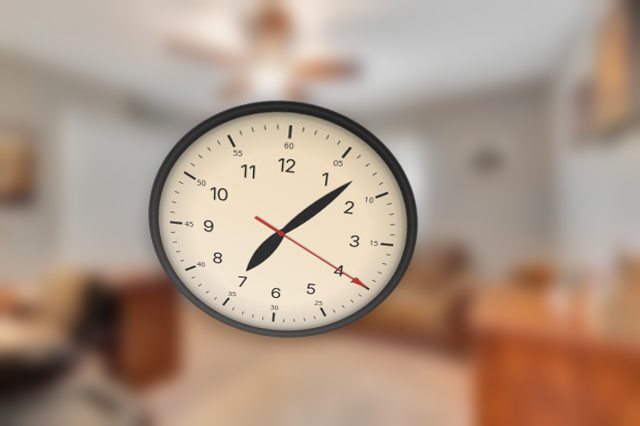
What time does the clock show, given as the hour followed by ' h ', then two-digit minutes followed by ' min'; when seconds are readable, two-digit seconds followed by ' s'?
7 h 07 min 20 s
